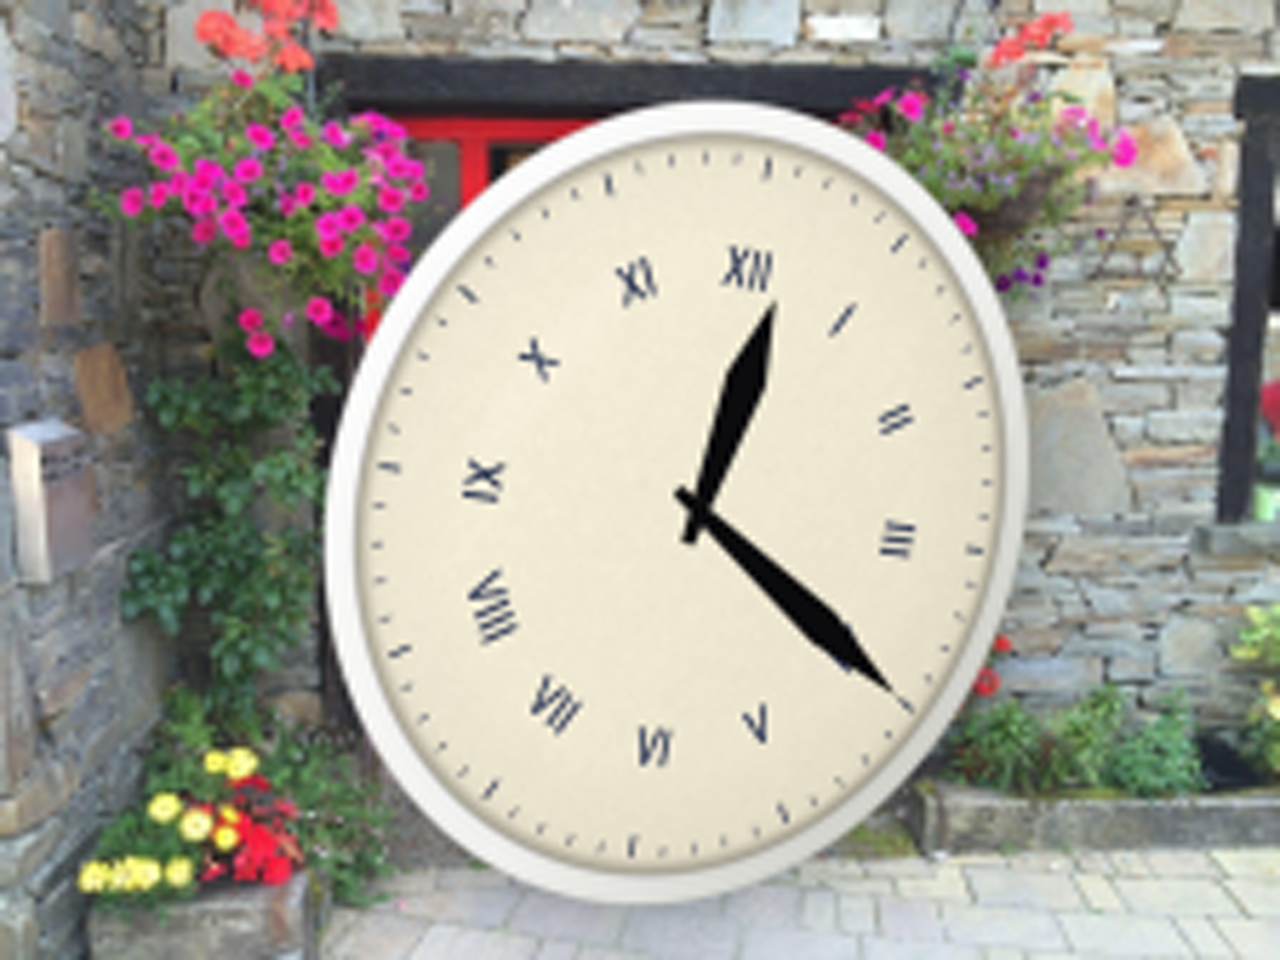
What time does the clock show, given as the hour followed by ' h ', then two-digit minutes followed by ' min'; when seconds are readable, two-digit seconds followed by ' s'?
12 h 20 min
